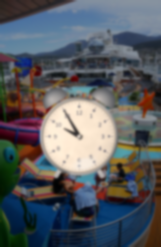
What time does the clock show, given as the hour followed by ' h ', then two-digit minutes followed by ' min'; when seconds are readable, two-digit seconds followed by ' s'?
9 h 55 min
